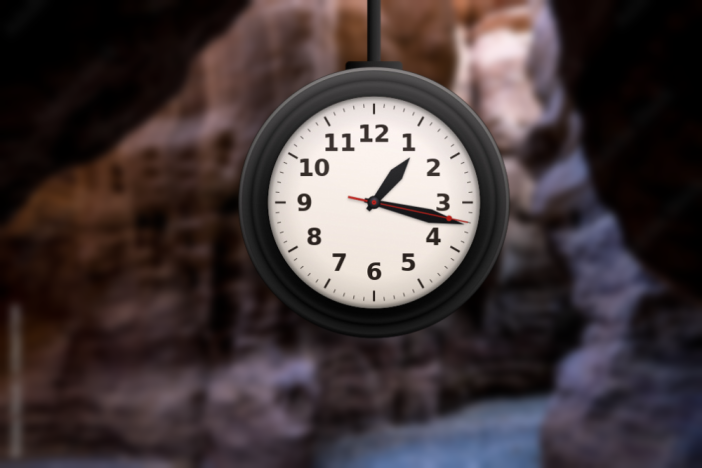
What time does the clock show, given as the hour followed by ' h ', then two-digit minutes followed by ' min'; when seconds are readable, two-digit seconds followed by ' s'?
1 h 17 min 17 s
